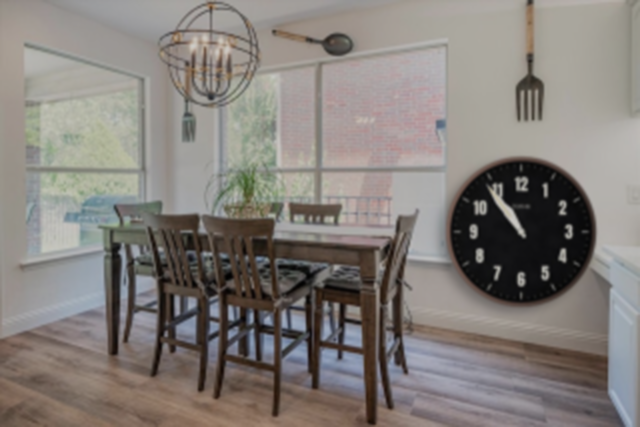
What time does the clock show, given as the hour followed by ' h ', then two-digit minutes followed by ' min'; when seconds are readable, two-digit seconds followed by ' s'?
10 h 54 min
